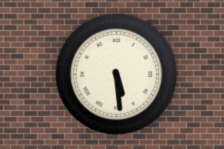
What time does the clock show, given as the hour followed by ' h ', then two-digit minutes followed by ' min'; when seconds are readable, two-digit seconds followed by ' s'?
5 h 29 min
